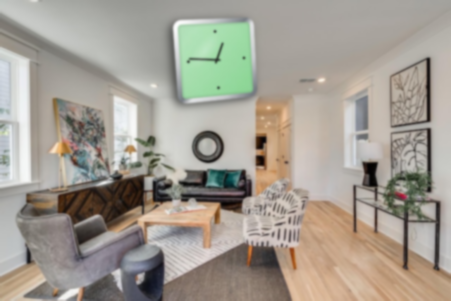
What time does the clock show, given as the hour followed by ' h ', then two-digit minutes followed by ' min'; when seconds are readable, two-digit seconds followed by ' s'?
12 h 46 min
